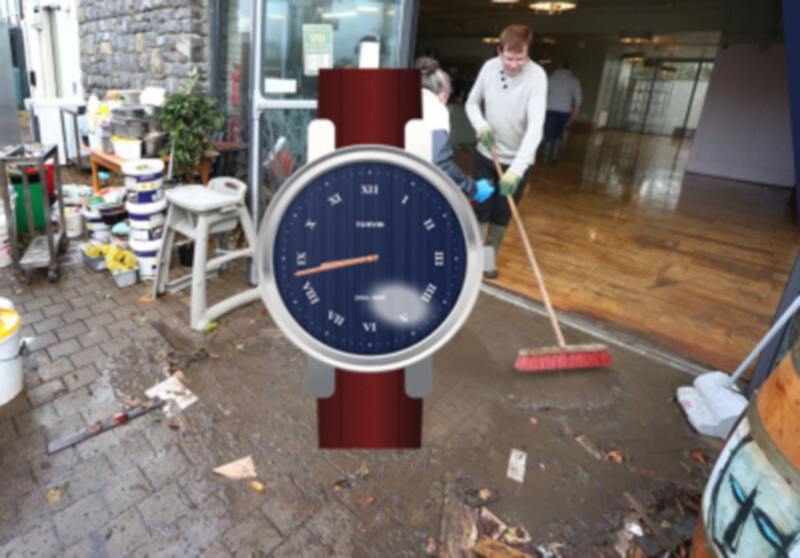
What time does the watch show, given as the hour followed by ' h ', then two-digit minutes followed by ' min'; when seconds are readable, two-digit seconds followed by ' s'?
8 h 43 min
